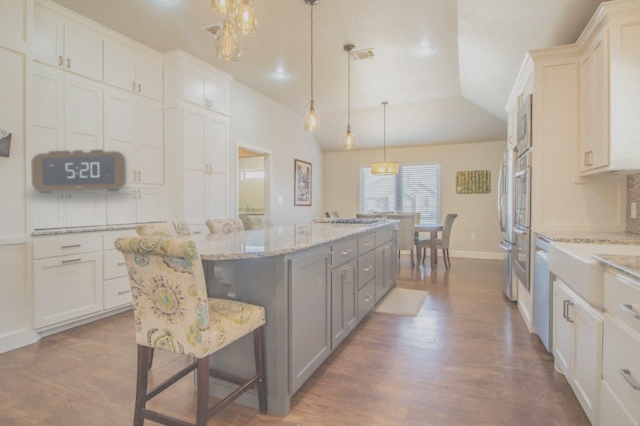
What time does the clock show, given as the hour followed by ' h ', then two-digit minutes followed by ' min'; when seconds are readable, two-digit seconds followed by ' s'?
5 h 20 min
